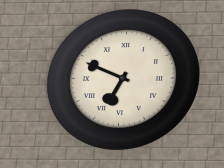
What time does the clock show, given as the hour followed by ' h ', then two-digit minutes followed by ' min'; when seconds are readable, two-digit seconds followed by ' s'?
6 h 49 min
